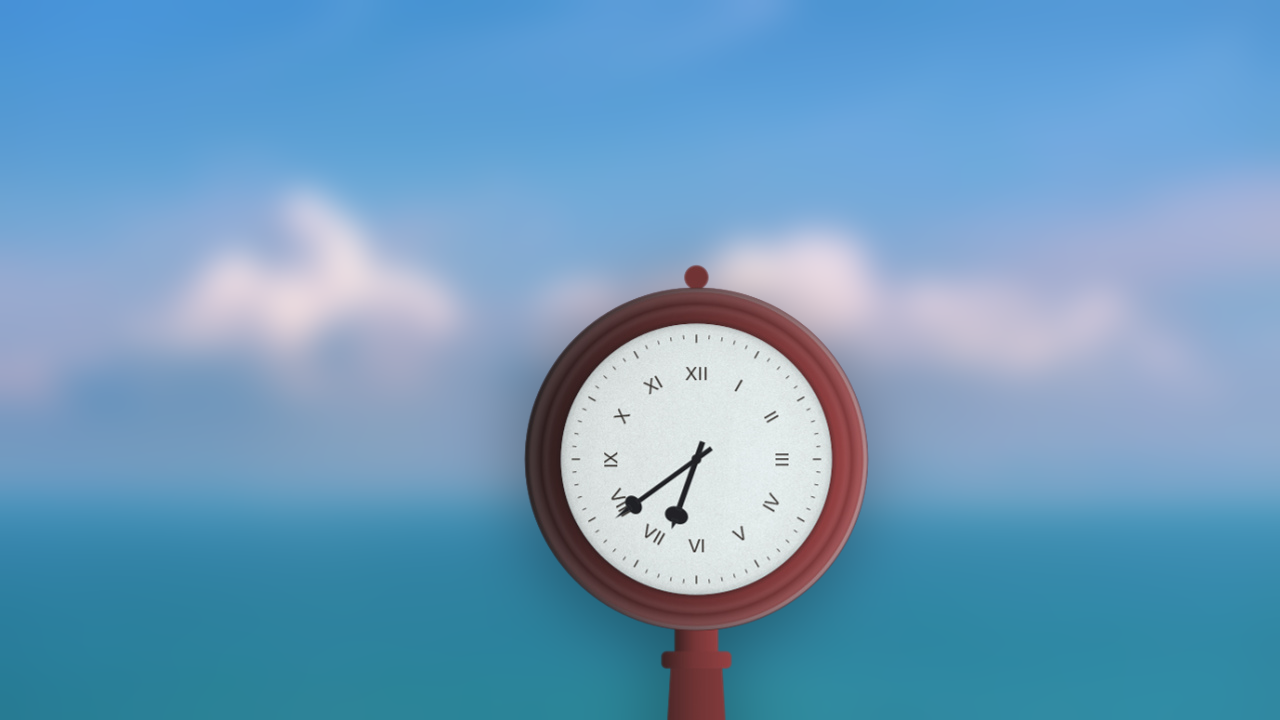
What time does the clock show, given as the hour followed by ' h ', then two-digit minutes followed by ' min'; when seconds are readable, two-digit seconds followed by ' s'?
6 h 39 min
